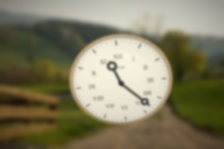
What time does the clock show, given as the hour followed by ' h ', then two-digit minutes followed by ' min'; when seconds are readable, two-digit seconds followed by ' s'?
11 h 23 min
